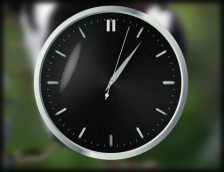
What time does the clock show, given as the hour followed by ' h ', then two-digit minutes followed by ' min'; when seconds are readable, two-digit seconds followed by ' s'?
1 h 06 min 03 s
